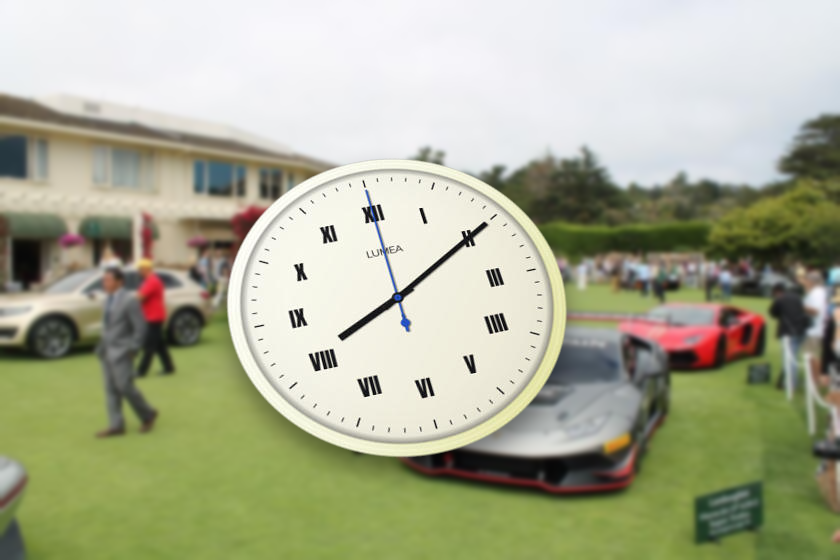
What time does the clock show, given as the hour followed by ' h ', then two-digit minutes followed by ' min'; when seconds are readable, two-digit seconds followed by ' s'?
8 h 10 min 00 s
